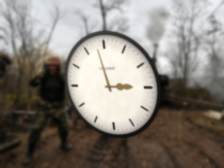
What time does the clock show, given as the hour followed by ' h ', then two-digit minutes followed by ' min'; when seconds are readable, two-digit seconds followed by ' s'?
2 h 58 min
